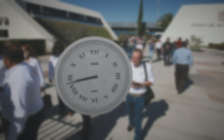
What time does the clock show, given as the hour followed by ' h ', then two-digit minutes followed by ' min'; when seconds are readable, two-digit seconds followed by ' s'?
8 h 43 min
